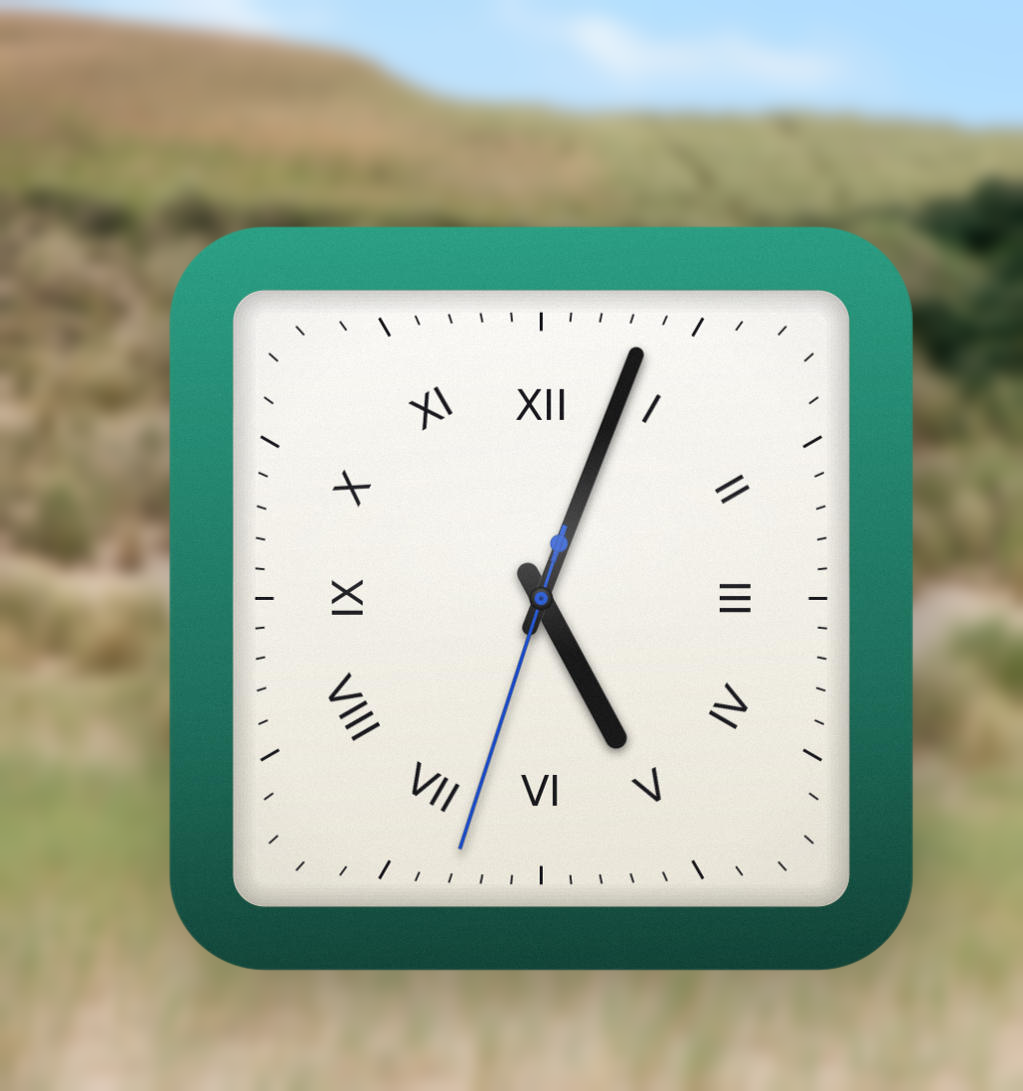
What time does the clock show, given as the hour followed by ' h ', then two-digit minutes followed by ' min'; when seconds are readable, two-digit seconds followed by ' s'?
5 h 03 min 33 s
